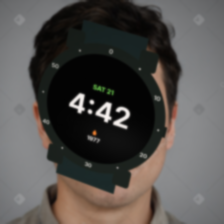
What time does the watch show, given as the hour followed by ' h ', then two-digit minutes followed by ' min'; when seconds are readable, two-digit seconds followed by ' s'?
4 h 42 min
